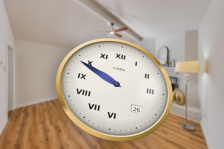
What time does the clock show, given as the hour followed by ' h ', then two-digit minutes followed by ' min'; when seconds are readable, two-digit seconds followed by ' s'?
9 h 49 min
